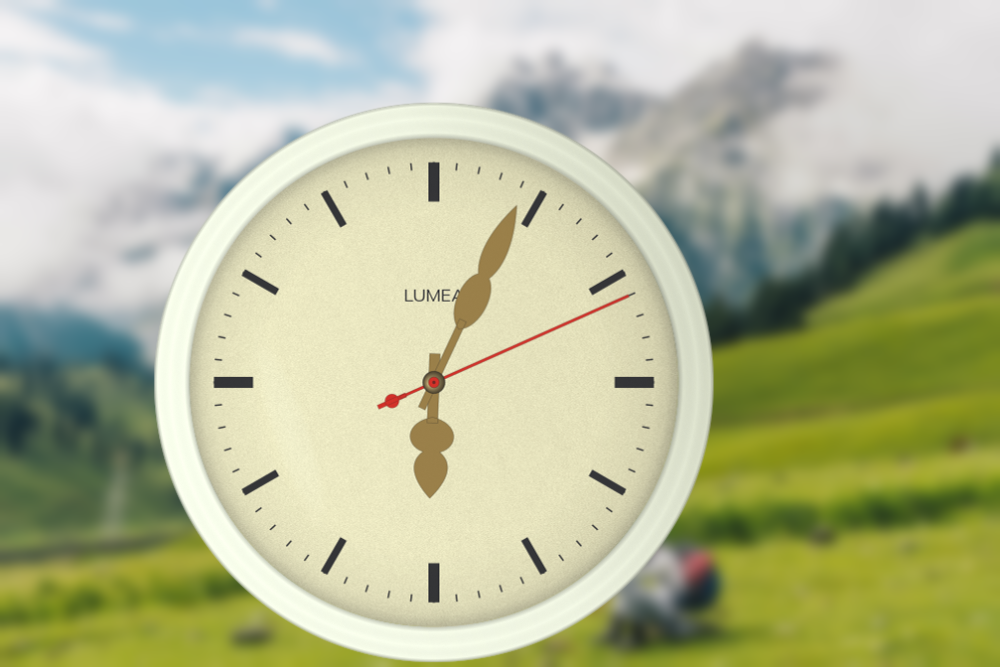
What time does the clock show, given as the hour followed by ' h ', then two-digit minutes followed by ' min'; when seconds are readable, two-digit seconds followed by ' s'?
6 h 04 min 11 s
